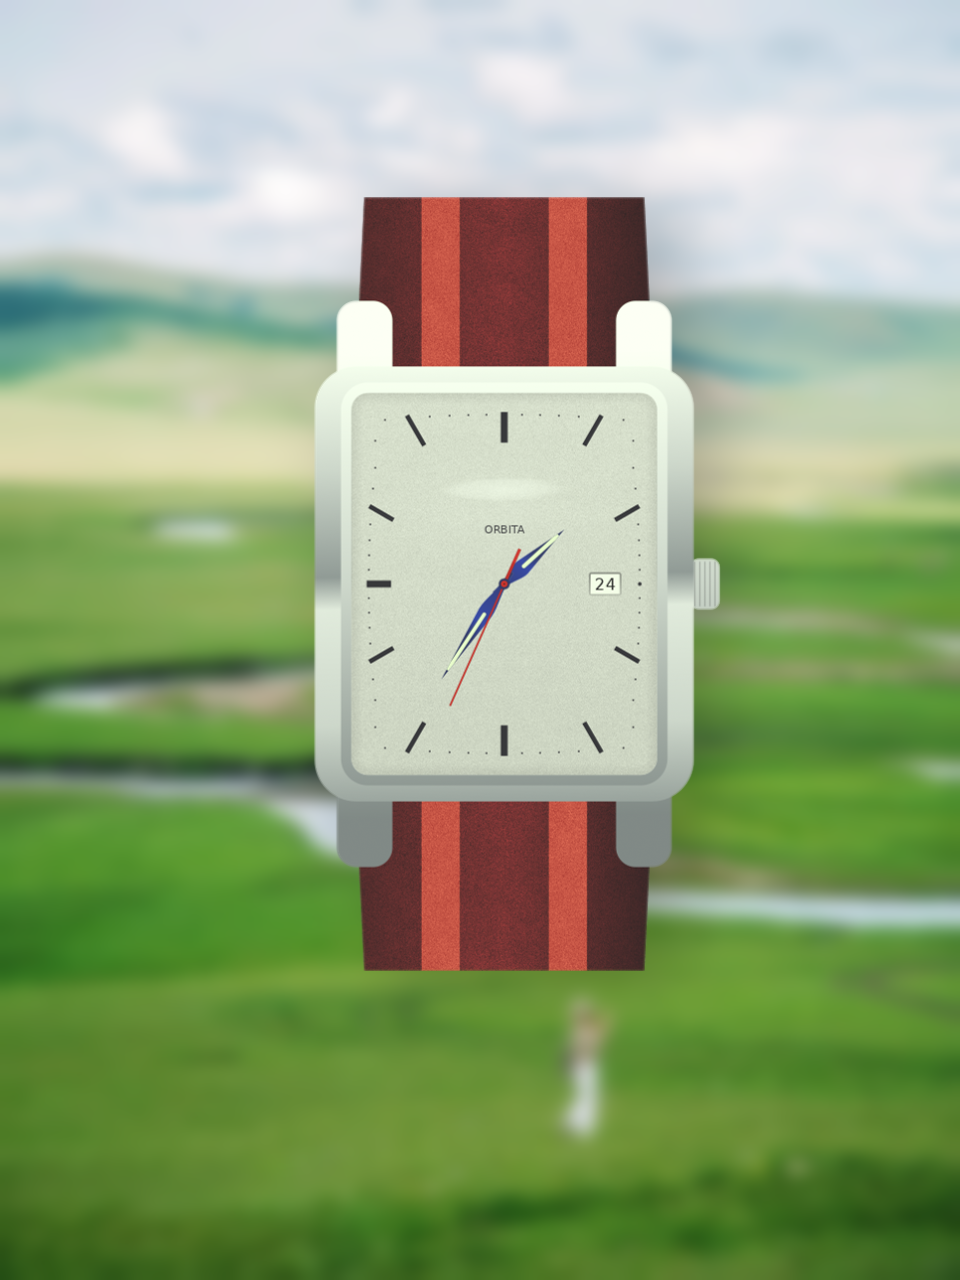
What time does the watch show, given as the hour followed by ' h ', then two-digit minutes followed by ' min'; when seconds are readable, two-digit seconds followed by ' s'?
1 h 35 min 34 s
